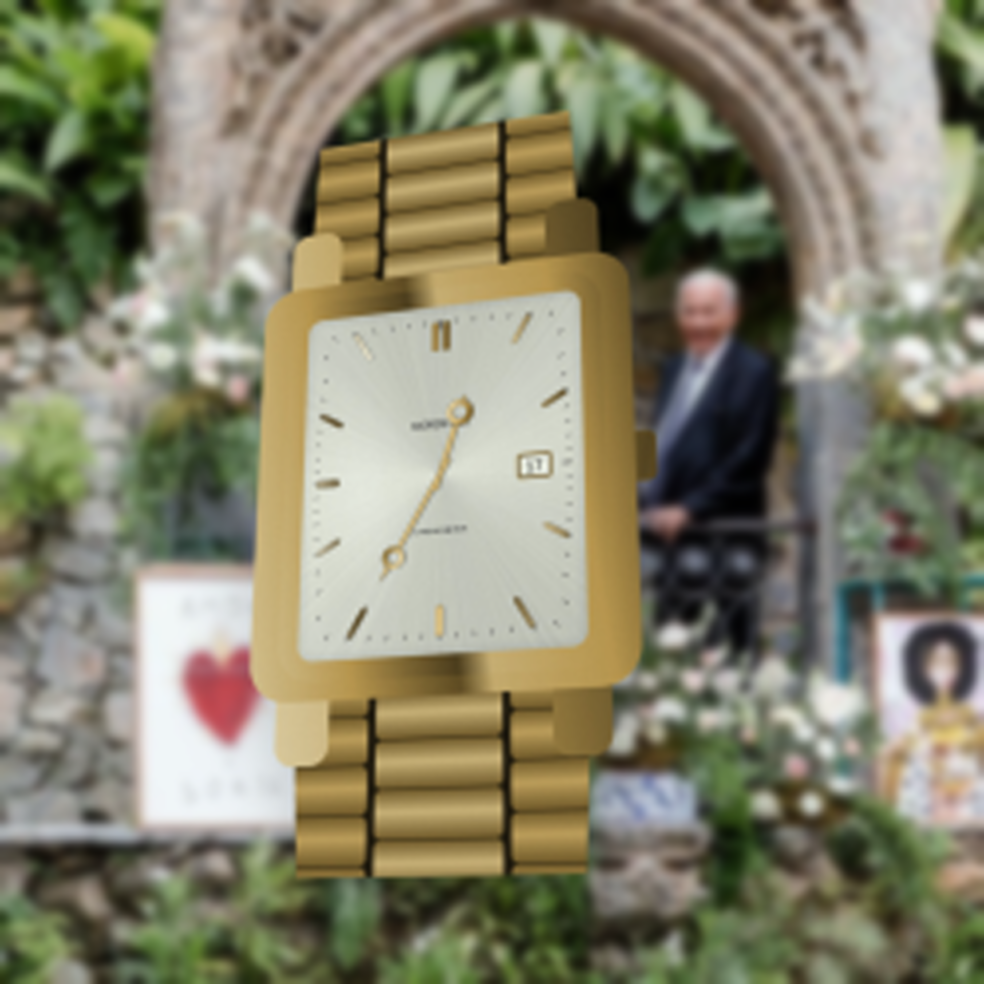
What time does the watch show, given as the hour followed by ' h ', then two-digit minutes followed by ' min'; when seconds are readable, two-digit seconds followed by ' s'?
12 h 35 min
